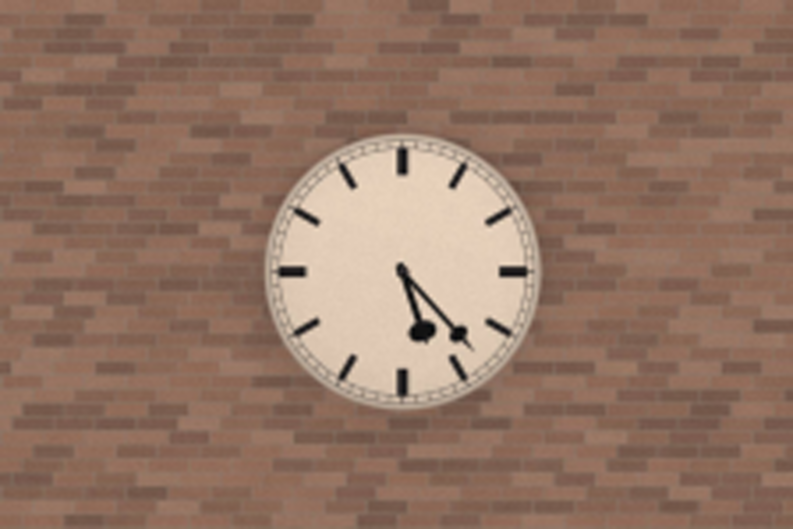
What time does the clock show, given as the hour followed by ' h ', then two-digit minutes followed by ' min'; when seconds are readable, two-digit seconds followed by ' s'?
5 h 23 min
